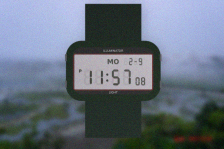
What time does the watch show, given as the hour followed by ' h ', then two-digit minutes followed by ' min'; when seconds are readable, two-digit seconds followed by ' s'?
11 h 57 min 08 s
